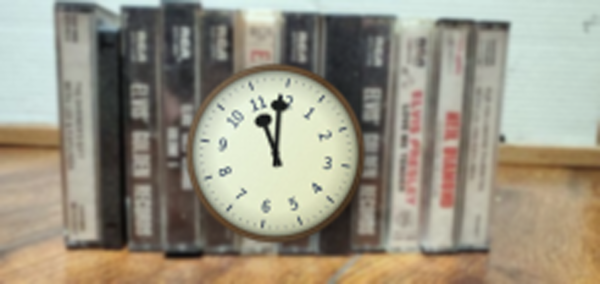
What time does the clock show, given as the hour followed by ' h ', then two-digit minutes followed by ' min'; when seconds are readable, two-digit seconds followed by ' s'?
10 h 59 min
